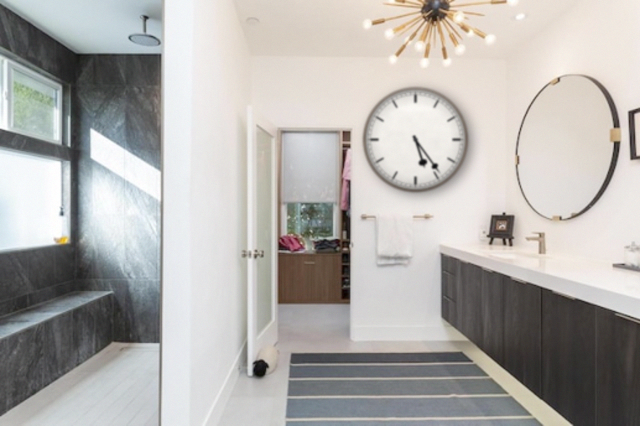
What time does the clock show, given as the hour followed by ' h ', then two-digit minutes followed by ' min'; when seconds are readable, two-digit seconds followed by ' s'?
5 h 24 min
